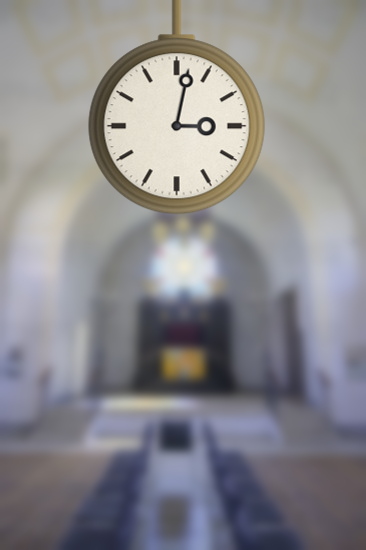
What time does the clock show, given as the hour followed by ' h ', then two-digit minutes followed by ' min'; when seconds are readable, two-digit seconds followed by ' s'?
3 h 02 min
